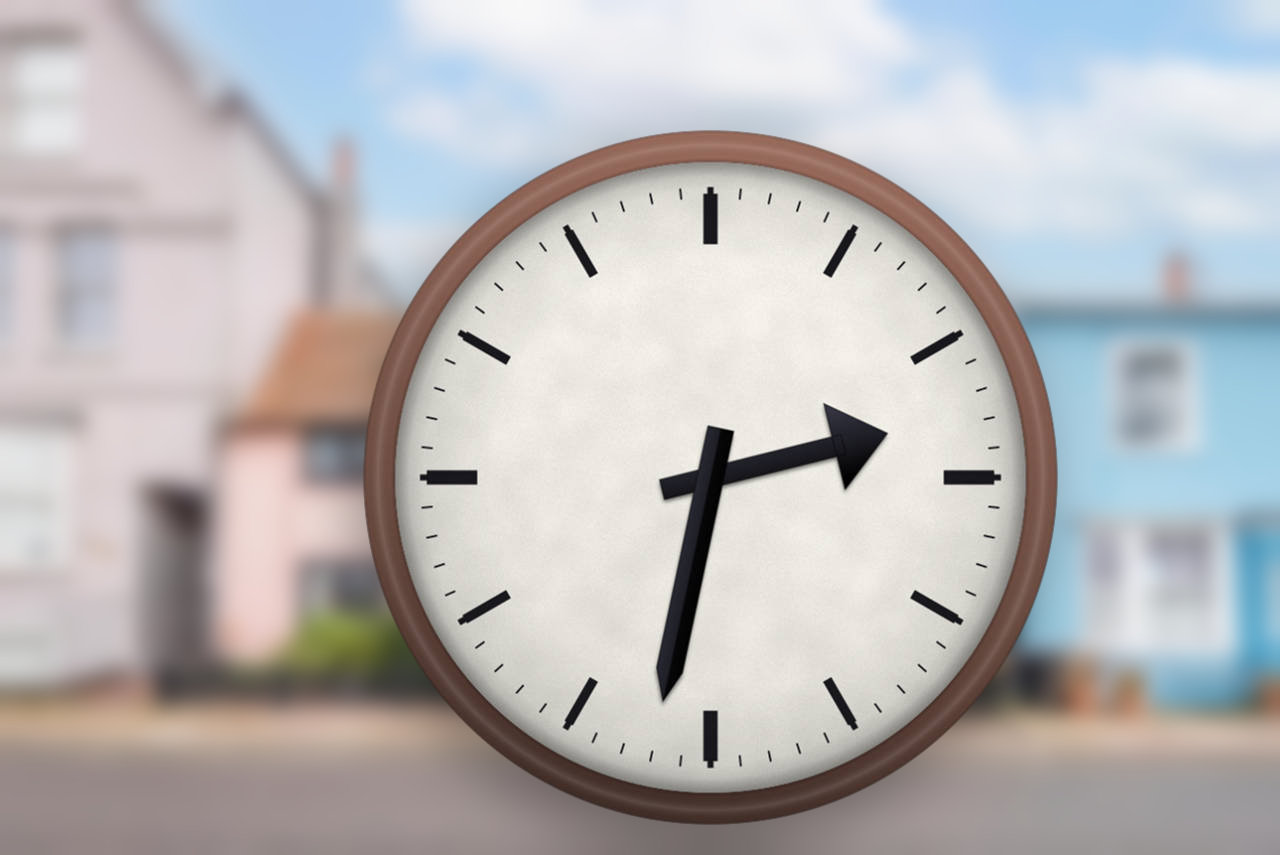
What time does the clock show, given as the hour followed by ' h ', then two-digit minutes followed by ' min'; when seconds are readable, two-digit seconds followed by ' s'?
2 h 32 min
